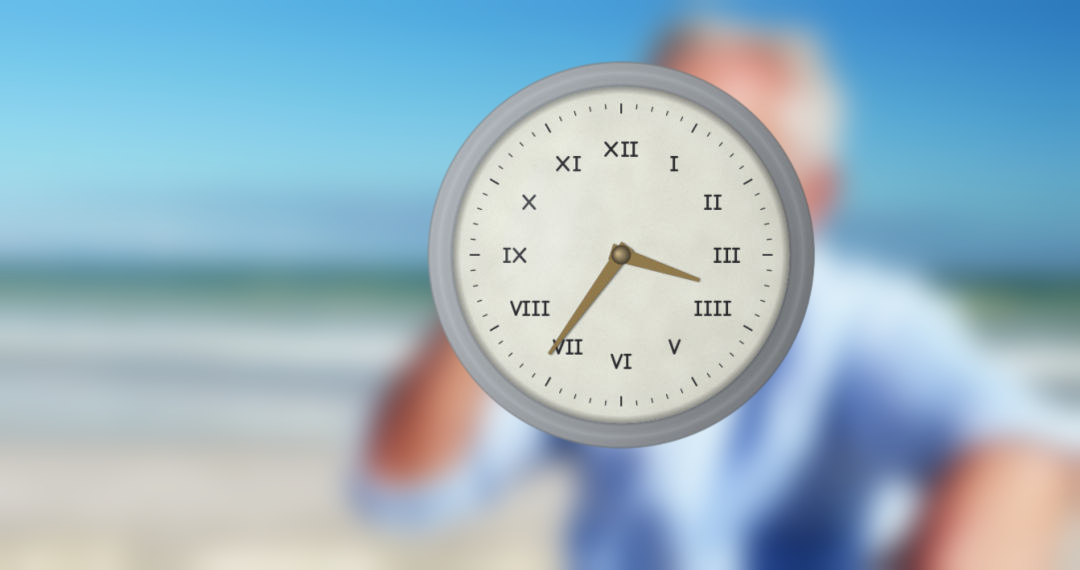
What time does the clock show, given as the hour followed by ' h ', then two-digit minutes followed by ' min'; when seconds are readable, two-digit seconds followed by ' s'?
3 h 36 min
